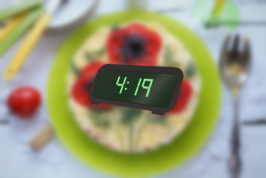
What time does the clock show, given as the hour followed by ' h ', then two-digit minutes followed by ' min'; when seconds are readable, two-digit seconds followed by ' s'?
4 h 19 min
